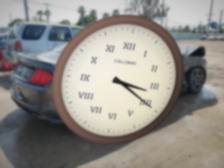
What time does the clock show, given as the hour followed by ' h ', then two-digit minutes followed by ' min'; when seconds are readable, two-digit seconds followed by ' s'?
3 h 20 min
